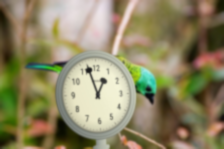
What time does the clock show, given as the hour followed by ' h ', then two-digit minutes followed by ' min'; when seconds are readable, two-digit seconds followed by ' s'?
12 h 57 min
